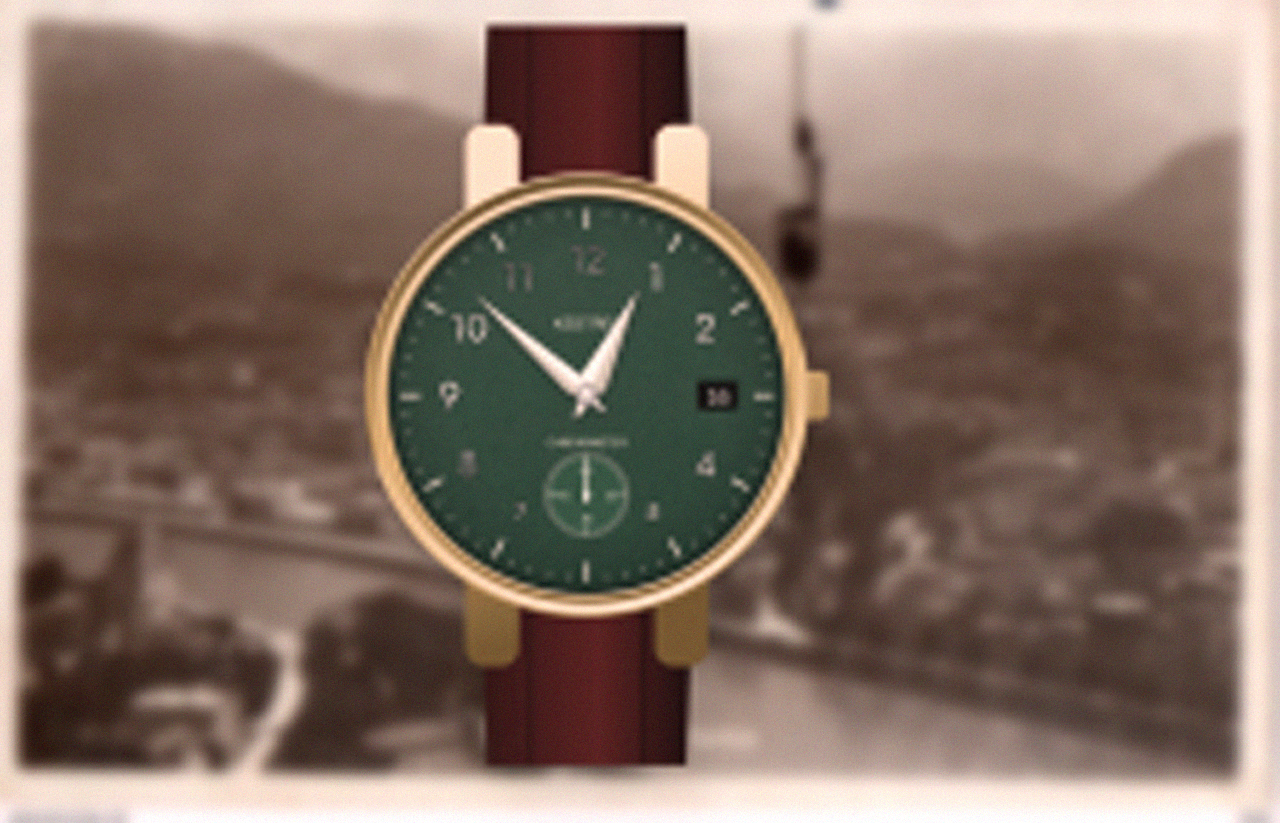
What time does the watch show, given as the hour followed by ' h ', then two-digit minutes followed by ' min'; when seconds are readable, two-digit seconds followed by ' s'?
12 h 52 min
